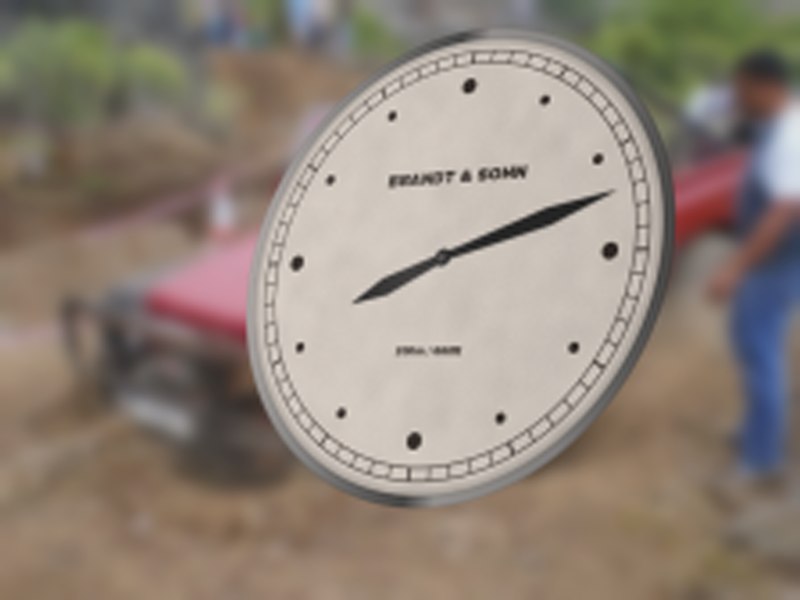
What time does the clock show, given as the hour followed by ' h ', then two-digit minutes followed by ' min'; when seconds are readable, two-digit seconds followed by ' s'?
8 h 12 min
